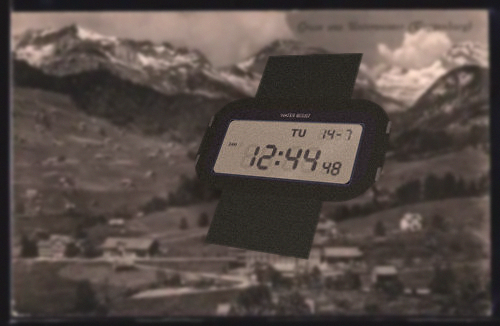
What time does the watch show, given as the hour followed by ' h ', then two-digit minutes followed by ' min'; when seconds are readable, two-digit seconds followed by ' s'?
12 h 44 min 48 s
